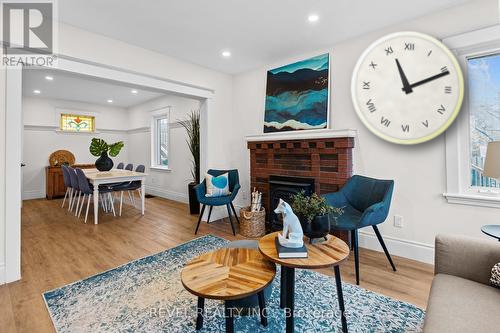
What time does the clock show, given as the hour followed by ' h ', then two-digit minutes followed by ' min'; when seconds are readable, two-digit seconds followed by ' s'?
11 h 11 min
